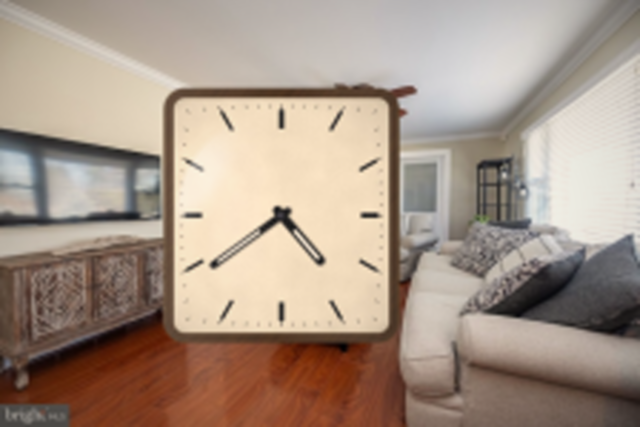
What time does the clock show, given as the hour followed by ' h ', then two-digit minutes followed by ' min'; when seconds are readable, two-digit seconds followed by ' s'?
4 h 39 min
